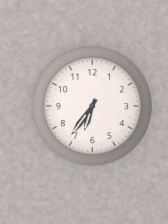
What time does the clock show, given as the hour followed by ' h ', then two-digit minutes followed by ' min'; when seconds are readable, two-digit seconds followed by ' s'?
6 h 36 min
